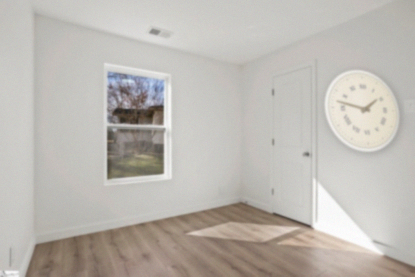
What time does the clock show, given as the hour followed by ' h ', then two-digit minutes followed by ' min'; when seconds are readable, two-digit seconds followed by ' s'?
1 h 47 min
